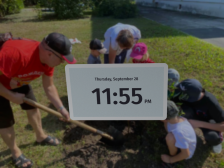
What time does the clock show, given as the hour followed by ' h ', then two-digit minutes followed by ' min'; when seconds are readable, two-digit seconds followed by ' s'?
11 h 55 min
